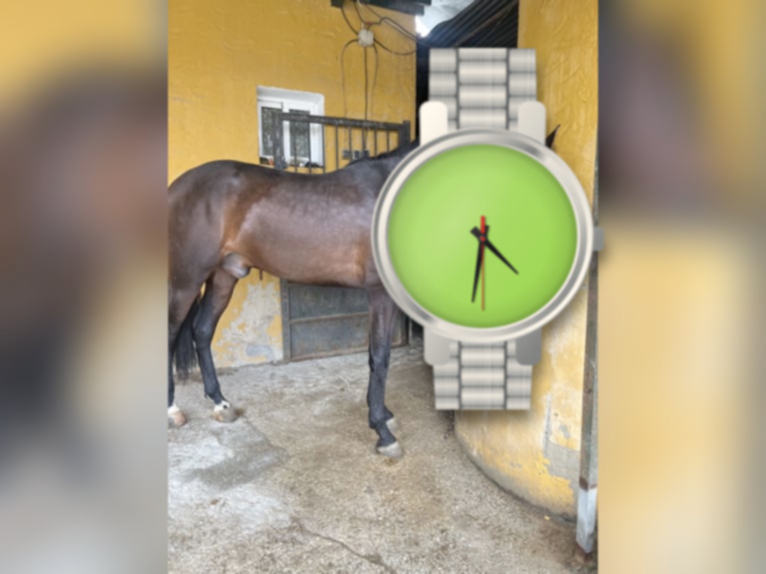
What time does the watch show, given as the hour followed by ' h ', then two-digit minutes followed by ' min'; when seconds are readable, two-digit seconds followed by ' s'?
4 h 31 min 30 s
